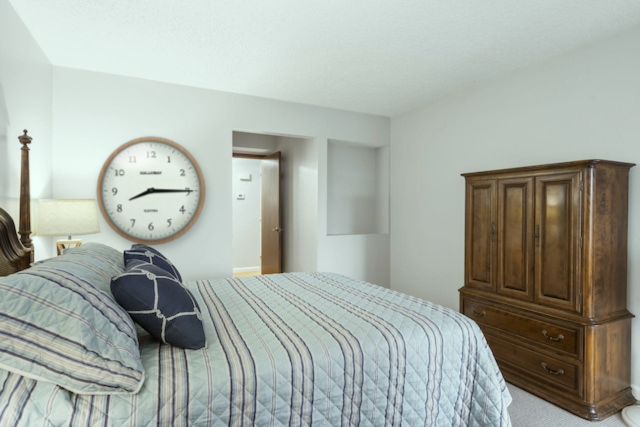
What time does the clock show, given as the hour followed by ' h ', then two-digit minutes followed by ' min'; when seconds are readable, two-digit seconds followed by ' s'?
8 h 15 min
